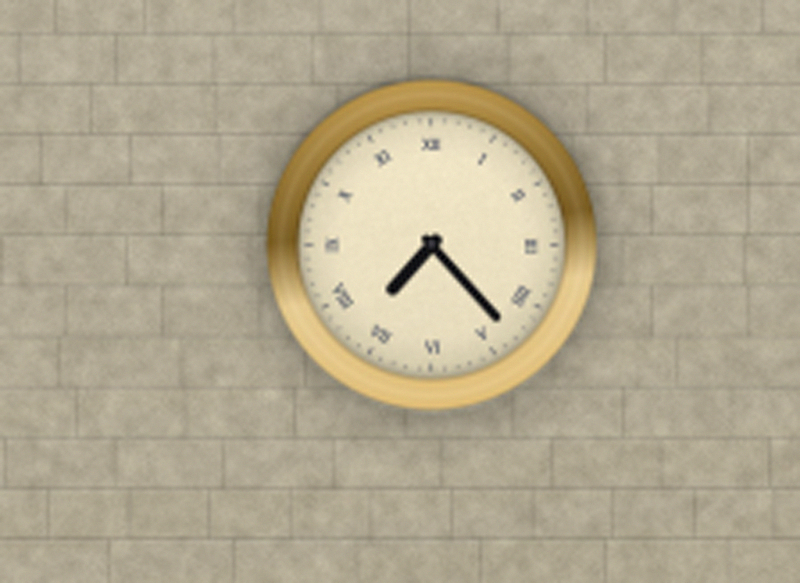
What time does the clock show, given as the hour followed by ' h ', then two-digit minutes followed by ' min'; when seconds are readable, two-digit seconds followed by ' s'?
7 h 23 min
